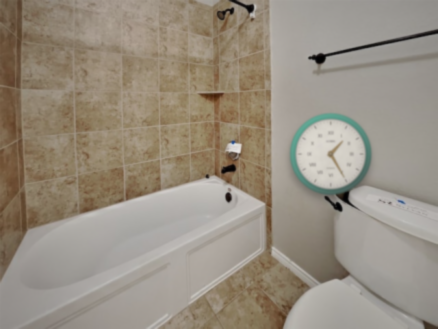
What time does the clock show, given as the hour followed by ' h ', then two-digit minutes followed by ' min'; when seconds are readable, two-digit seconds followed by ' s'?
1 h 25 min
